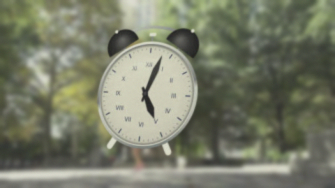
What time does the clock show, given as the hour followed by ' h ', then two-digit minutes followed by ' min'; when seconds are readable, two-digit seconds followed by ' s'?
5 h 03 min
